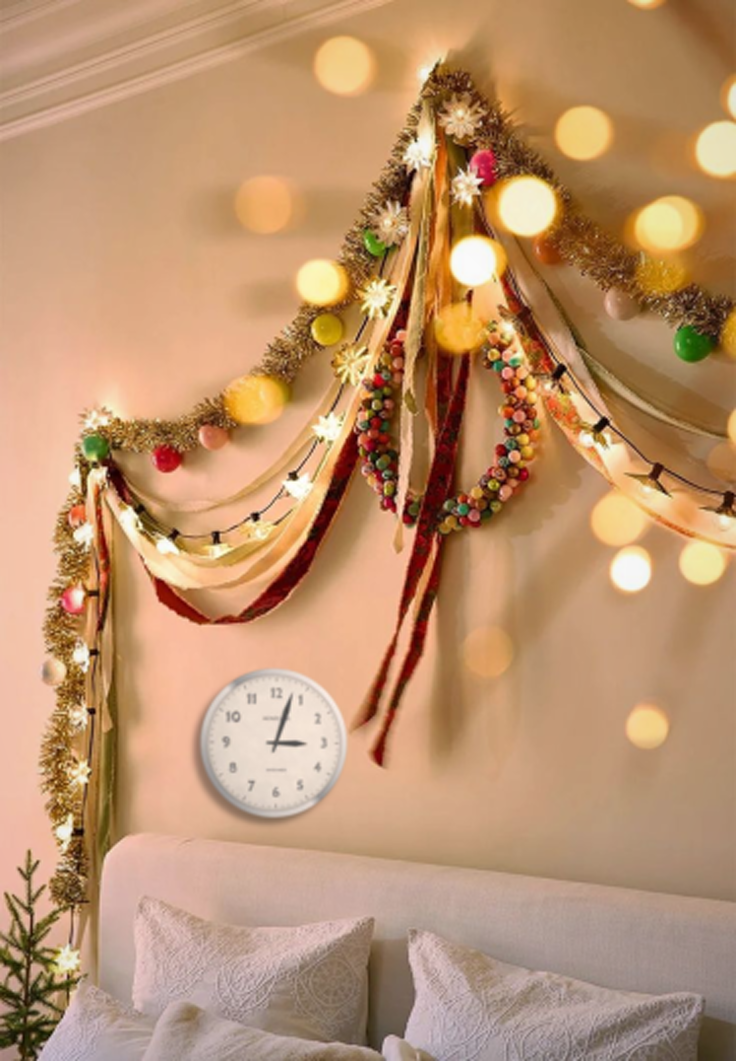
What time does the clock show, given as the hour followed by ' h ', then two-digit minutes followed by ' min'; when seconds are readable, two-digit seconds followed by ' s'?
3 h 03 min
